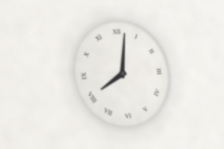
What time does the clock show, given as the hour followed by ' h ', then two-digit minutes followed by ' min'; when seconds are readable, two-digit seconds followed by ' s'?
8 h 02 min
